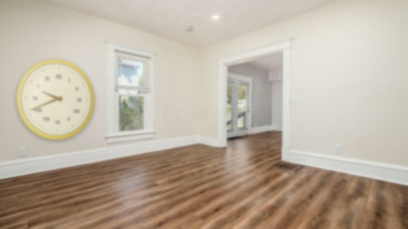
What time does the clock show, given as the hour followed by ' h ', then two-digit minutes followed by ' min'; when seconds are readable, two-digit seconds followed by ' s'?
9 h 41 min
